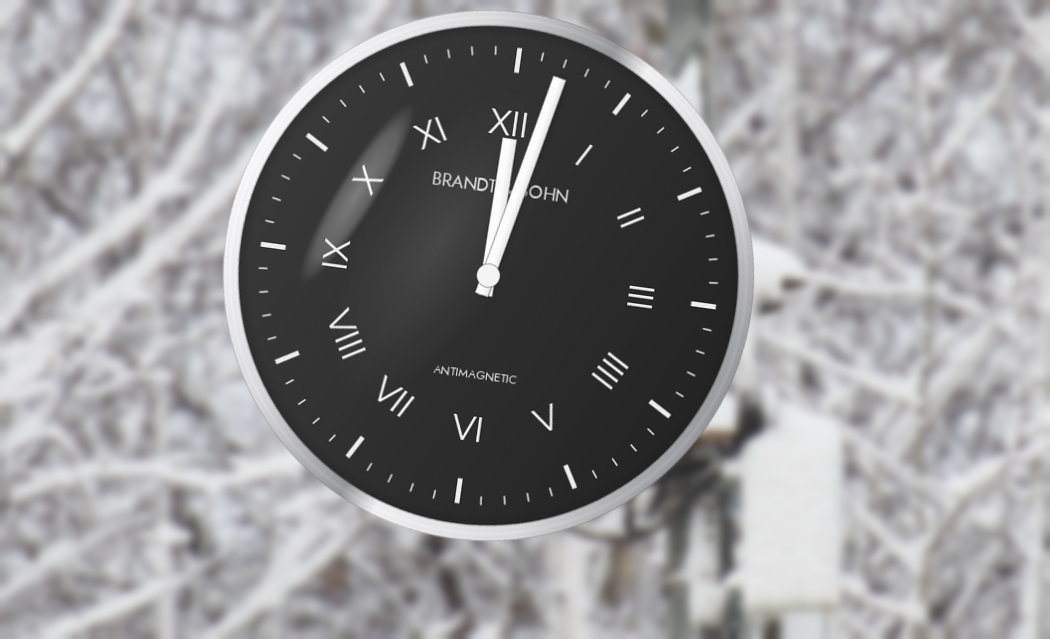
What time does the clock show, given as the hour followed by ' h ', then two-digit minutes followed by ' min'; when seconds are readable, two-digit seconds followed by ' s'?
12 h 02 min
